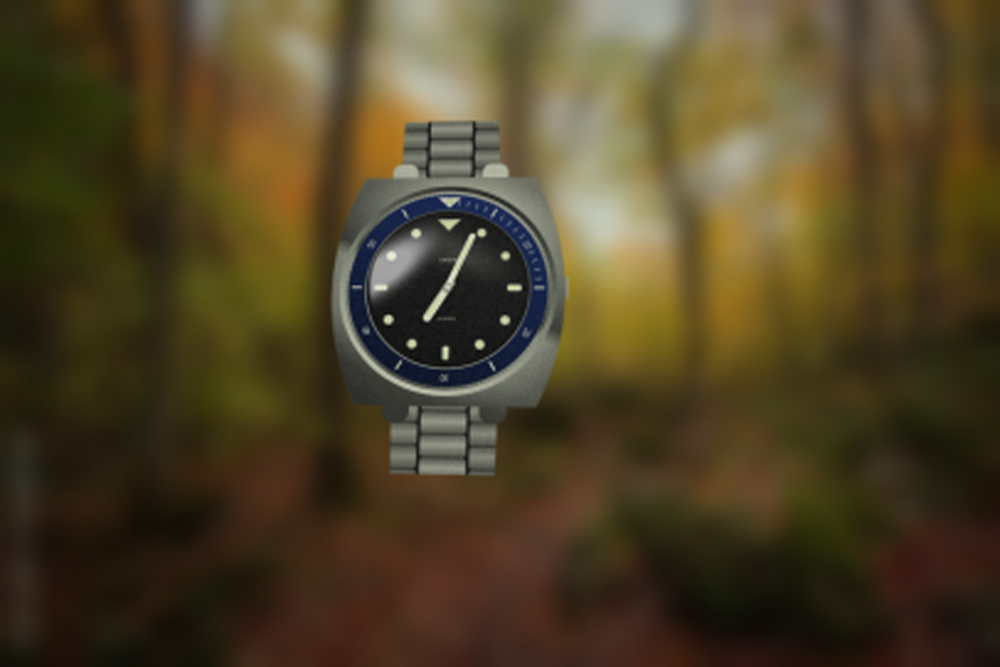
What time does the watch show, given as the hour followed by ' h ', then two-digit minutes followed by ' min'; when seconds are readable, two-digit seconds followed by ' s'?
7 h 04 min
